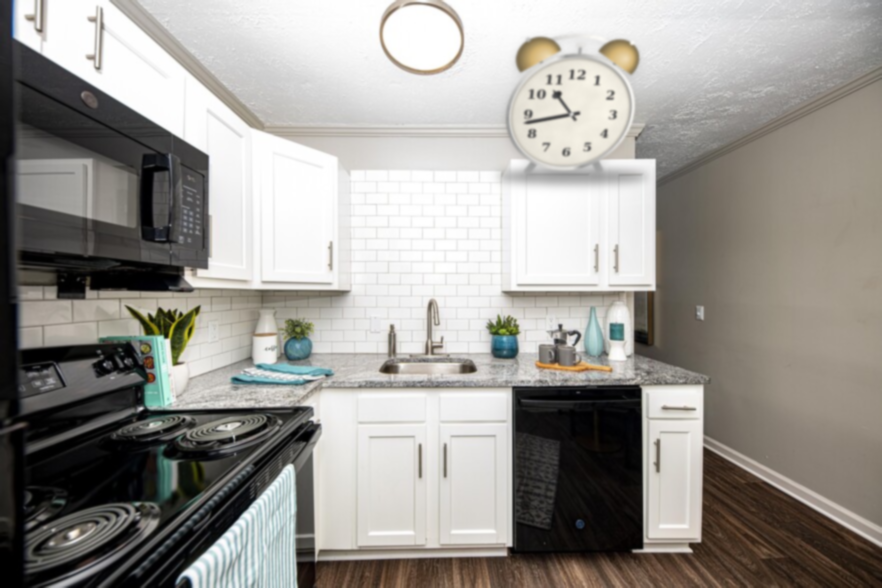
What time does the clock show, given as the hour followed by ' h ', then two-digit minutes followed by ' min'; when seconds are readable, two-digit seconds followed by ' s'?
10 h 43 min
